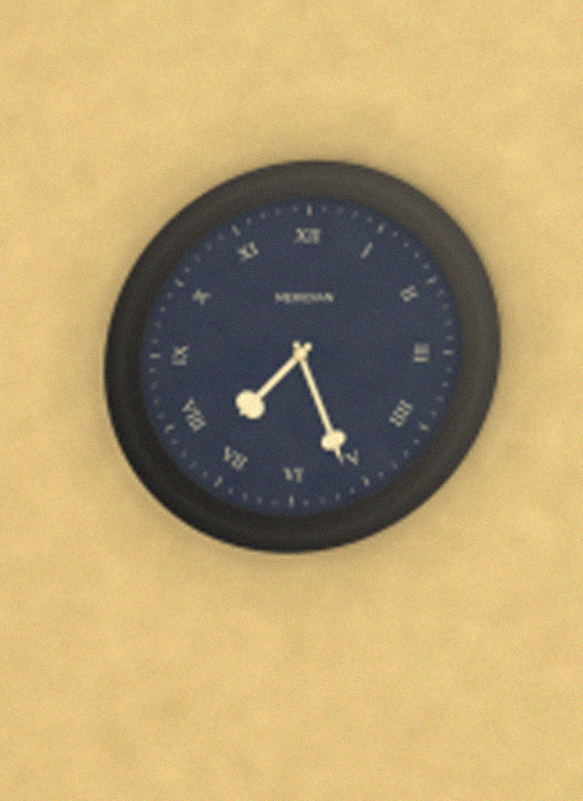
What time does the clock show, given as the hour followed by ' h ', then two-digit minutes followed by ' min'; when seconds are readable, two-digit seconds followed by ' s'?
7 h 26 min
